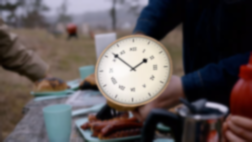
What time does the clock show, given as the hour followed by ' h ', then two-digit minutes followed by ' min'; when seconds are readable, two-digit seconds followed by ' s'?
1 h 52 min
